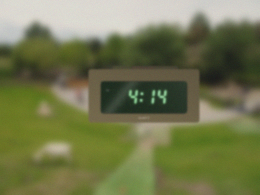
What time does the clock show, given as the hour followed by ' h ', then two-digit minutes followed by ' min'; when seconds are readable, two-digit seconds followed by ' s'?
4 h 14 min
